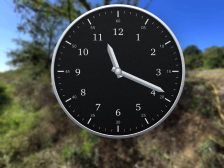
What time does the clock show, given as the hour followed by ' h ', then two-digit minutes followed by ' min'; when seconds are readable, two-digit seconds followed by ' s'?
11 h 19 min
